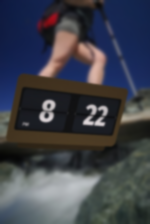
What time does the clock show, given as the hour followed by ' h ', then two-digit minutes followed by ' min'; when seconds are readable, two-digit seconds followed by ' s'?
8 h 22 min
